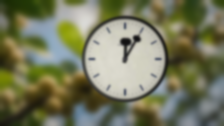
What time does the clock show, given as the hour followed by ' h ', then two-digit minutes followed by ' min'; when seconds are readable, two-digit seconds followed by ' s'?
12 h 05 min
